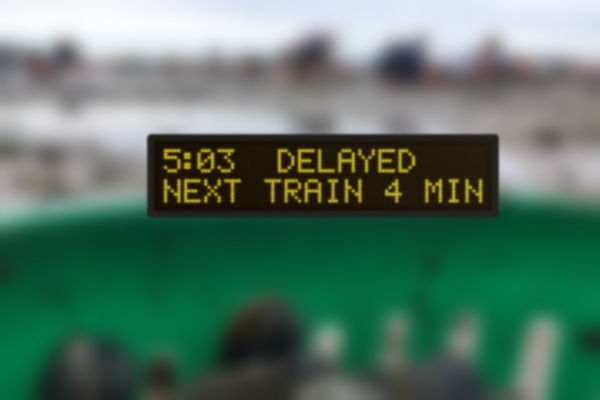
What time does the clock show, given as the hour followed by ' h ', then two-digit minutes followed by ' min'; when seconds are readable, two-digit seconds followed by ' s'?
5 h 03 min
